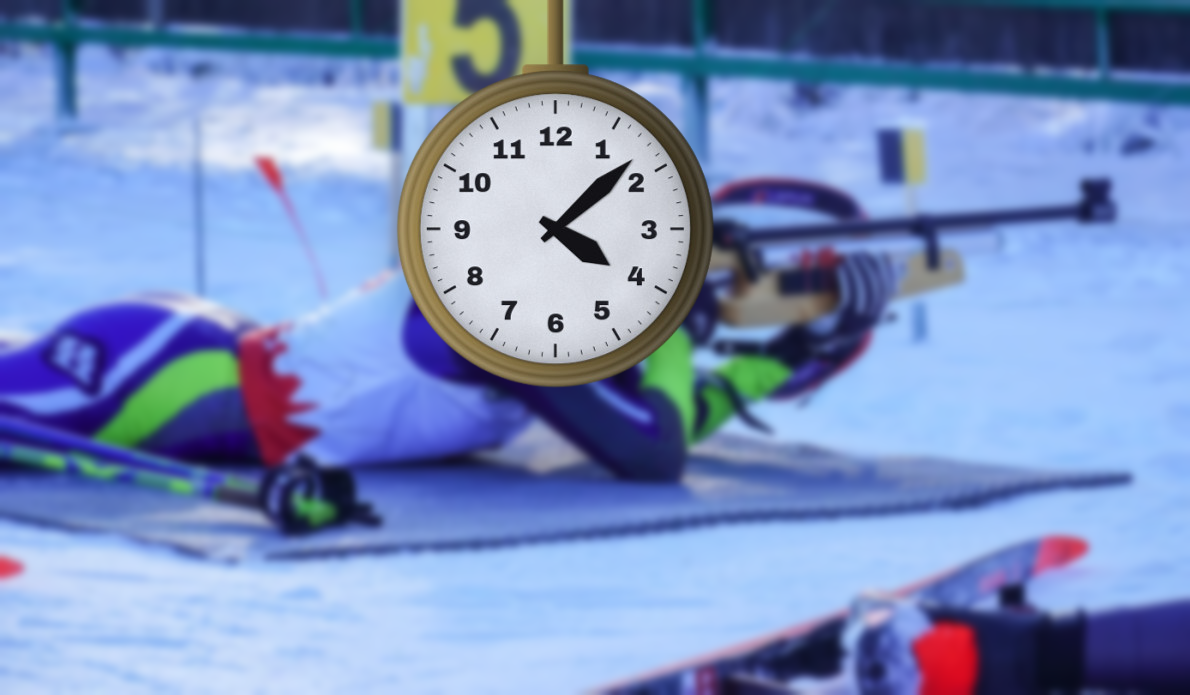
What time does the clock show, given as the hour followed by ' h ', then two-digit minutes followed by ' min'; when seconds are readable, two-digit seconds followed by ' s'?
4 h 08 min
